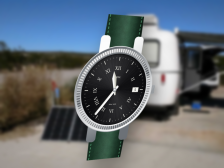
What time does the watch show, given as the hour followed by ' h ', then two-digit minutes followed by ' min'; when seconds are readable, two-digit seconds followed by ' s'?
11 h 36 min
